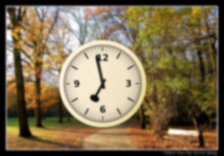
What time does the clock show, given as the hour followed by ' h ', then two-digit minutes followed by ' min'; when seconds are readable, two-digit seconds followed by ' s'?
6 h 58 min
